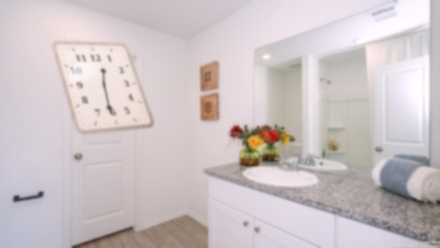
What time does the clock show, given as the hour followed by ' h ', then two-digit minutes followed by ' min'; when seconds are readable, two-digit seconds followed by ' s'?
12 h 31 min
